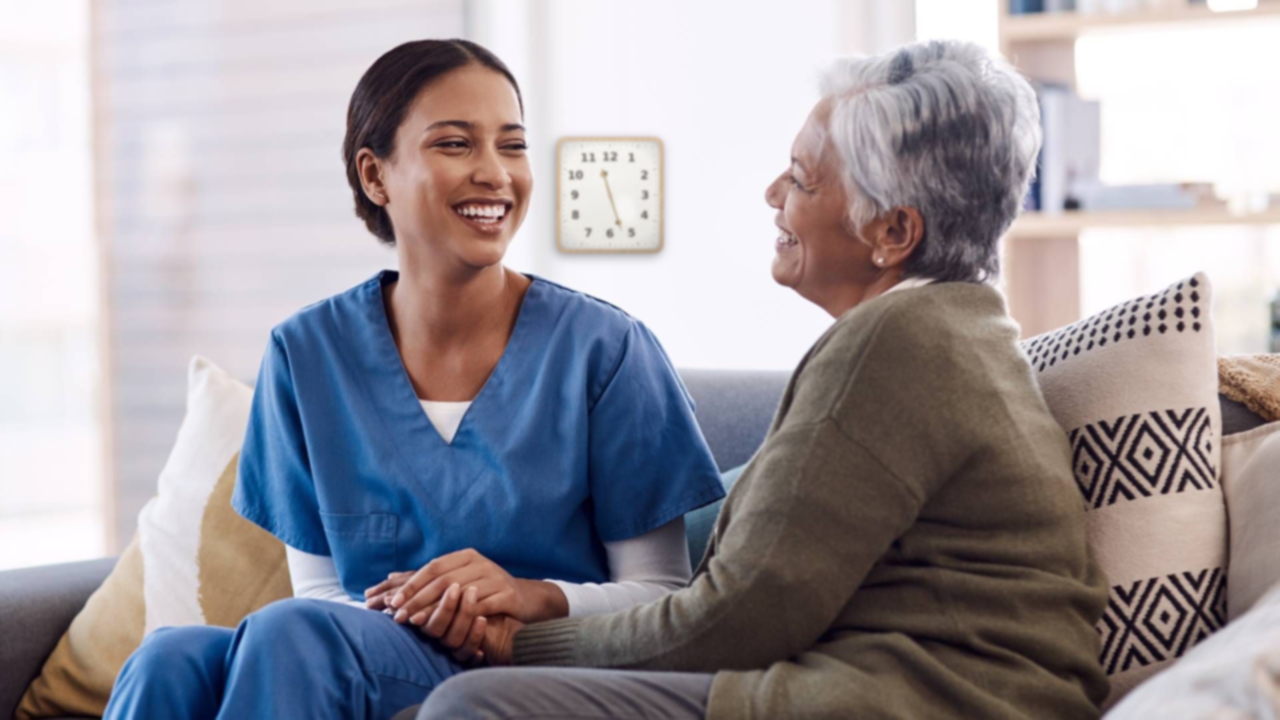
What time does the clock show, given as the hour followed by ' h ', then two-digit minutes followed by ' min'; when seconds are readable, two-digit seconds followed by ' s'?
11 h 27 min
